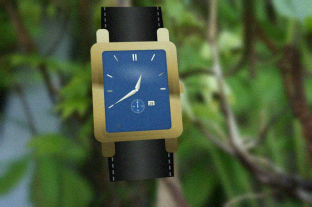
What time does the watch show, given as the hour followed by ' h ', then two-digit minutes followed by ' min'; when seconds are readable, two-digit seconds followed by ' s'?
12 h 40 min
